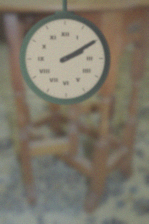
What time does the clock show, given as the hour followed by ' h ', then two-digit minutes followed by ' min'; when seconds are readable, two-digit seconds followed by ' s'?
2 h 10 min
